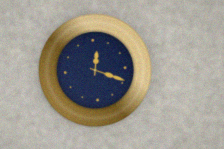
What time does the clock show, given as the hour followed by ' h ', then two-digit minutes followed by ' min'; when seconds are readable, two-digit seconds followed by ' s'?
12 h 19 min
